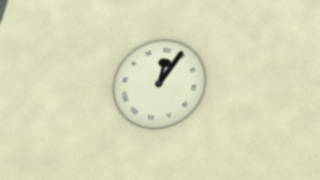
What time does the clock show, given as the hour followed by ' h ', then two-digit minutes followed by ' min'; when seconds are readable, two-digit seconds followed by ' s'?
12 h 04 min
